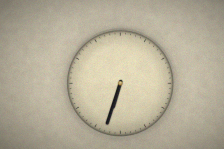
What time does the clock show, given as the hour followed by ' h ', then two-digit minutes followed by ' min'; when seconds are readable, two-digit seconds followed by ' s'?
6 h 33 min
